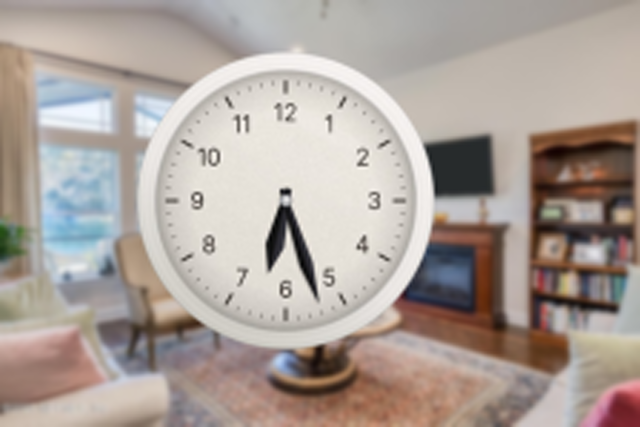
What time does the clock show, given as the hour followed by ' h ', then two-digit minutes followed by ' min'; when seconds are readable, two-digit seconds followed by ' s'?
6 h 27 min
